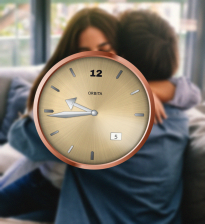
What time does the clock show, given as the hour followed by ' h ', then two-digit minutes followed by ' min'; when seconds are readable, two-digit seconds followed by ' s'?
9 h 44 min
